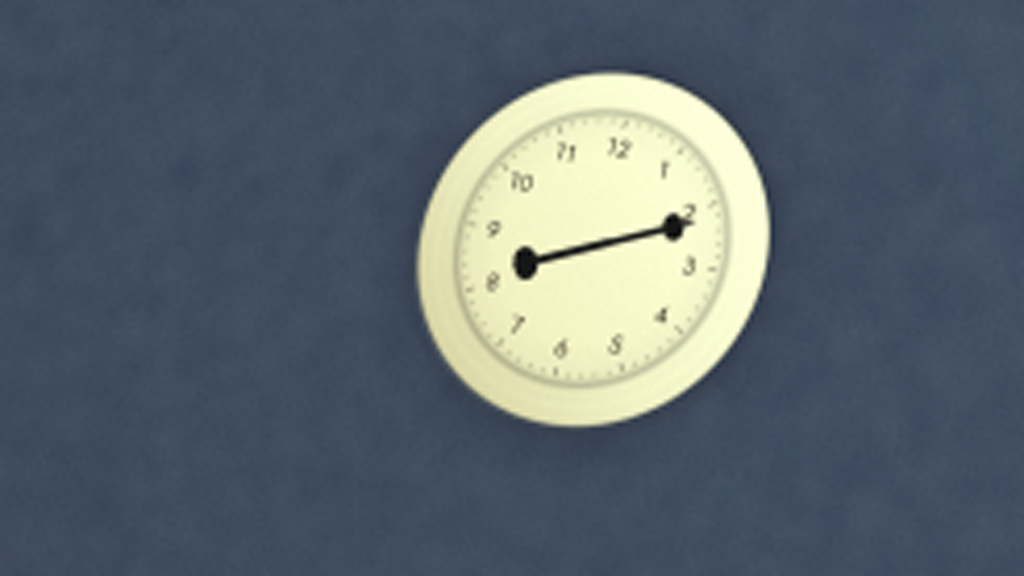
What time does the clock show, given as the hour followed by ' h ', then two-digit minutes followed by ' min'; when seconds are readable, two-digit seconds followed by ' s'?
8 h 11 min
